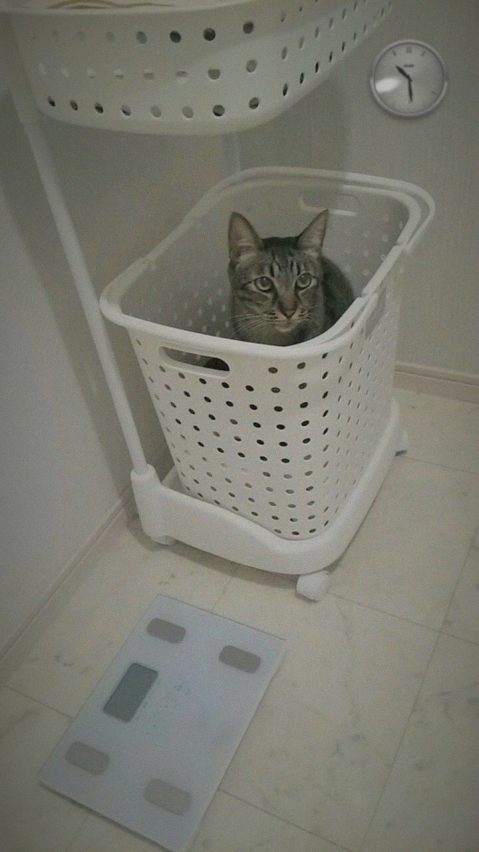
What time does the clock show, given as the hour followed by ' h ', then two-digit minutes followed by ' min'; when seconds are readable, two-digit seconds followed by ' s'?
10 h 29 min
